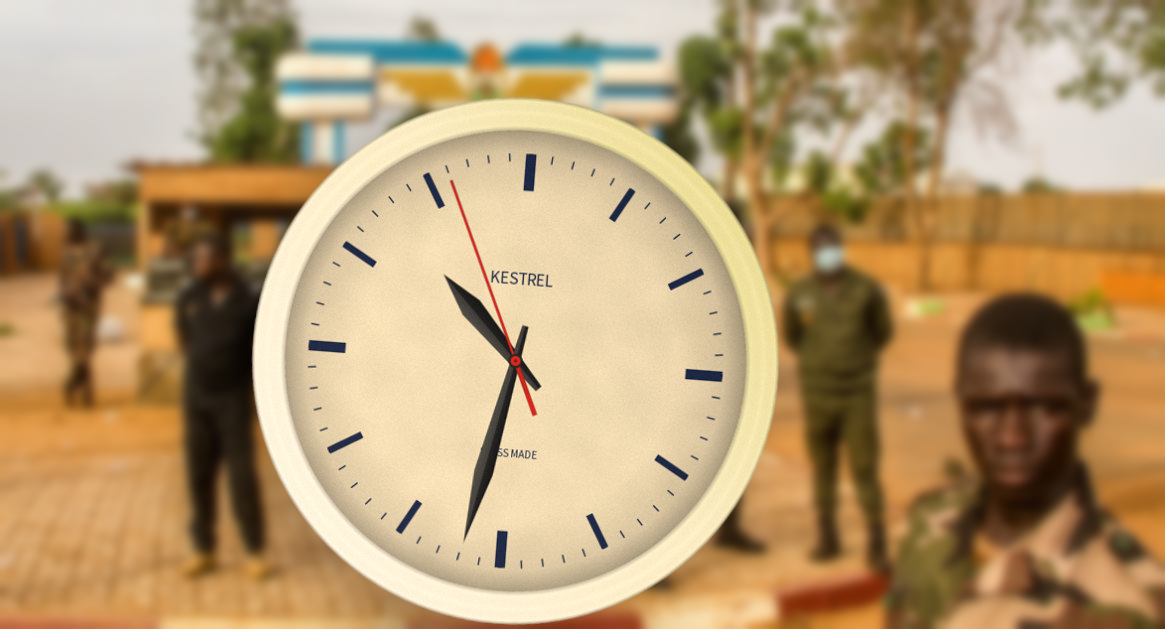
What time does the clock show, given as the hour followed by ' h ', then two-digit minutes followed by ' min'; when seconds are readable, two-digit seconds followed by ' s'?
10 h 31 min 56 s
